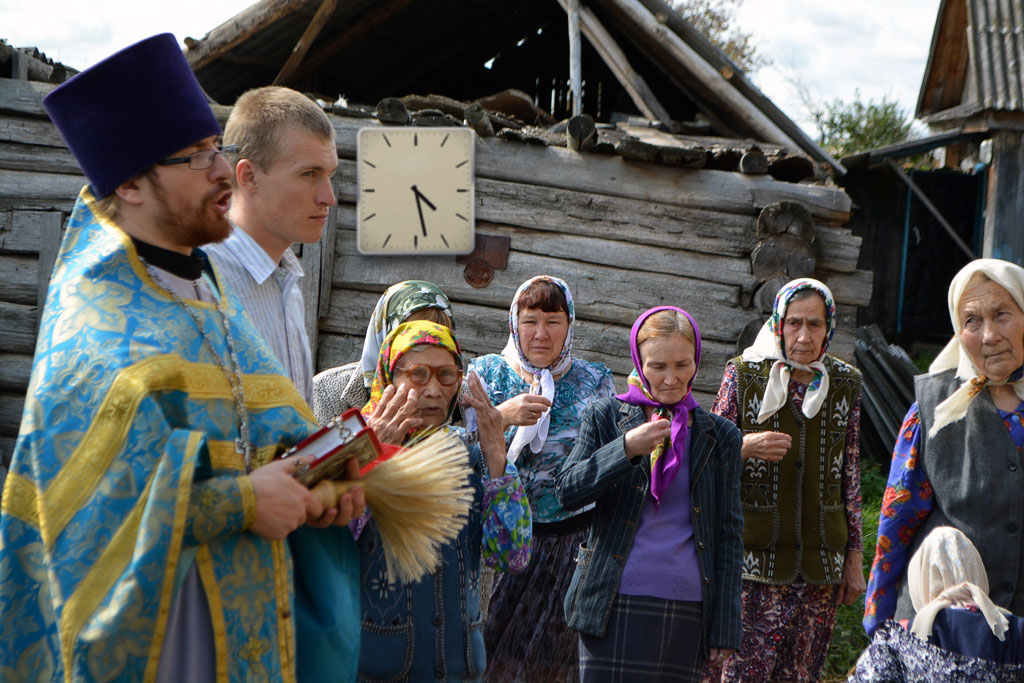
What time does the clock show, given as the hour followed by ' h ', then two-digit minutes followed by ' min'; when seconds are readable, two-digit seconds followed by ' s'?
4 h 28 min
